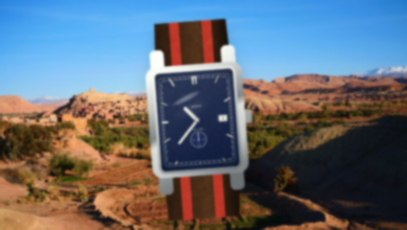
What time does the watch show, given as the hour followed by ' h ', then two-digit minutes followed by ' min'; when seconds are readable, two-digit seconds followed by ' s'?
10 h 37 min
